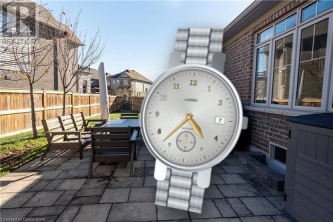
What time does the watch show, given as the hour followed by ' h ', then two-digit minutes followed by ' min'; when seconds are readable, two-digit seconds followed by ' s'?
4 h 37 min
